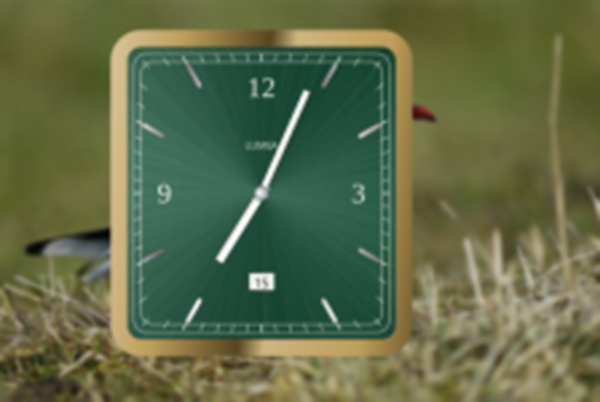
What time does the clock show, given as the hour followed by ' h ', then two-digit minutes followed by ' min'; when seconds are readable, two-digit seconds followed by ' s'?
7 h 04 min
